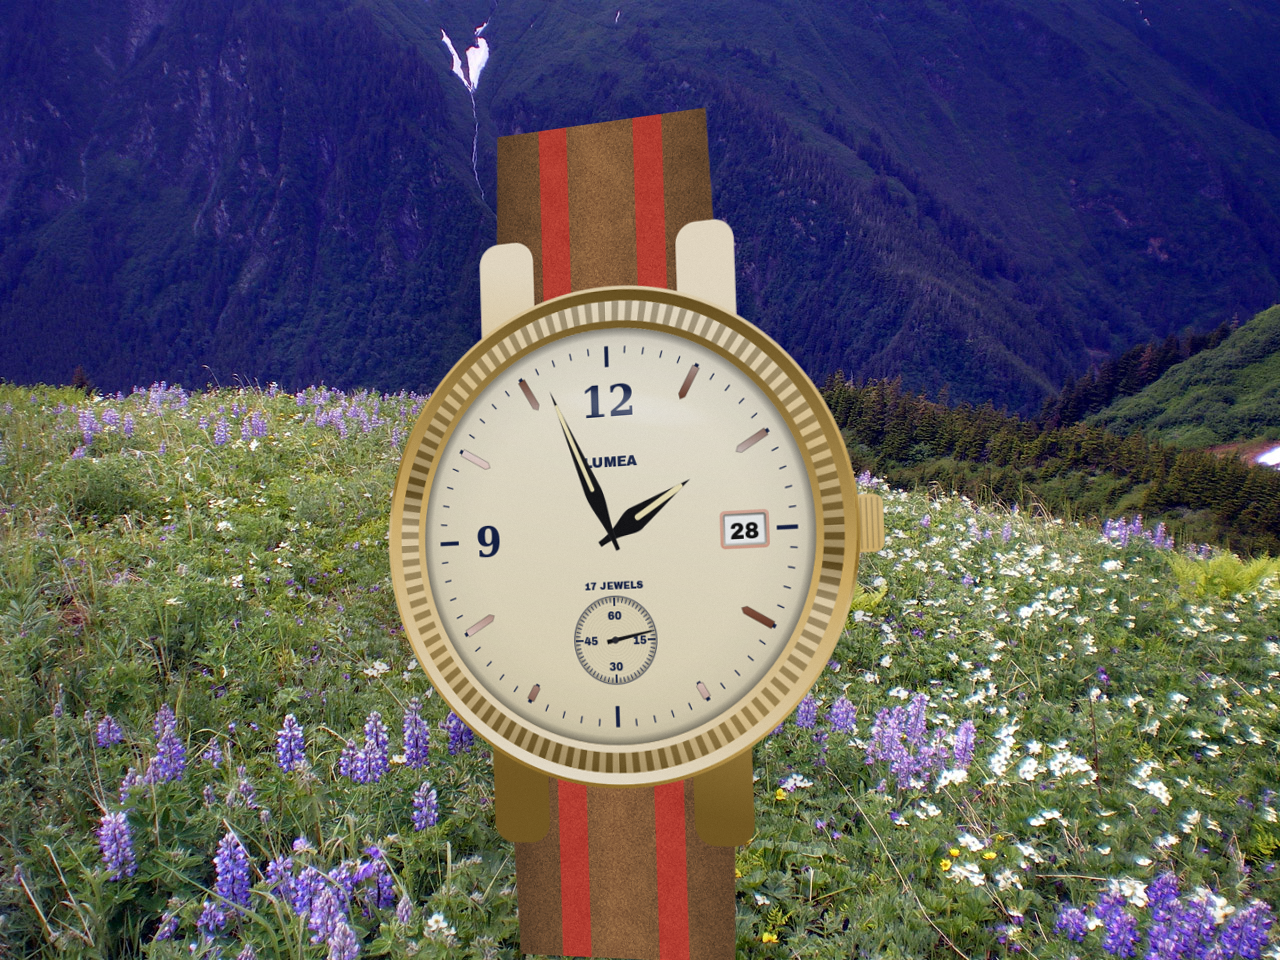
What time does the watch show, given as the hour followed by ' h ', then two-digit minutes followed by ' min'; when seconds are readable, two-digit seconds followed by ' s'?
1 h 56 min 13 s
